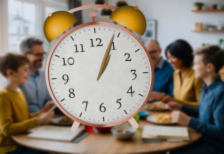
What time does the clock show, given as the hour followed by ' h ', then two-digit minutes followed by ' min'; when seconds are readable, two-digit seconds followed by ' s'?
1 h 04 min
